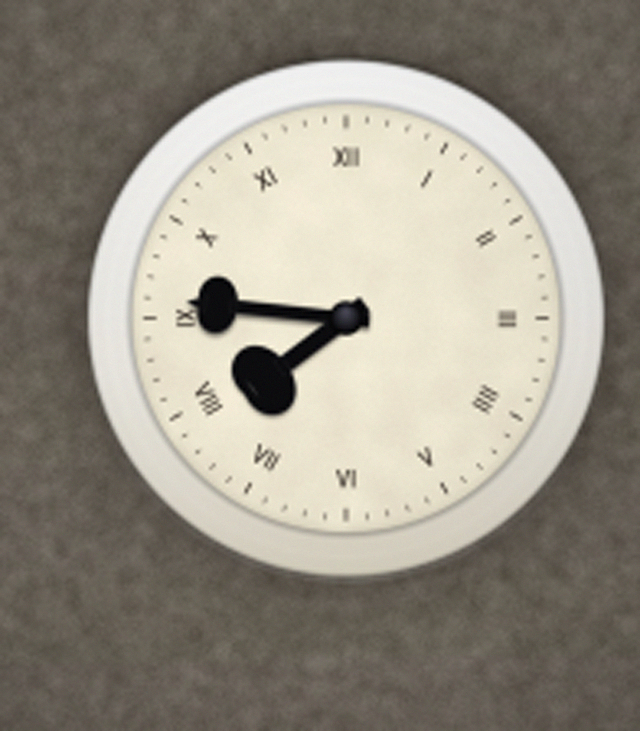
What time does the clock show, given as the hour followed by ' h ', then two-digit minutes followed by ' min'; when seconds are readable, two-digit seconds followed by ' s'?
7 h 46 min
